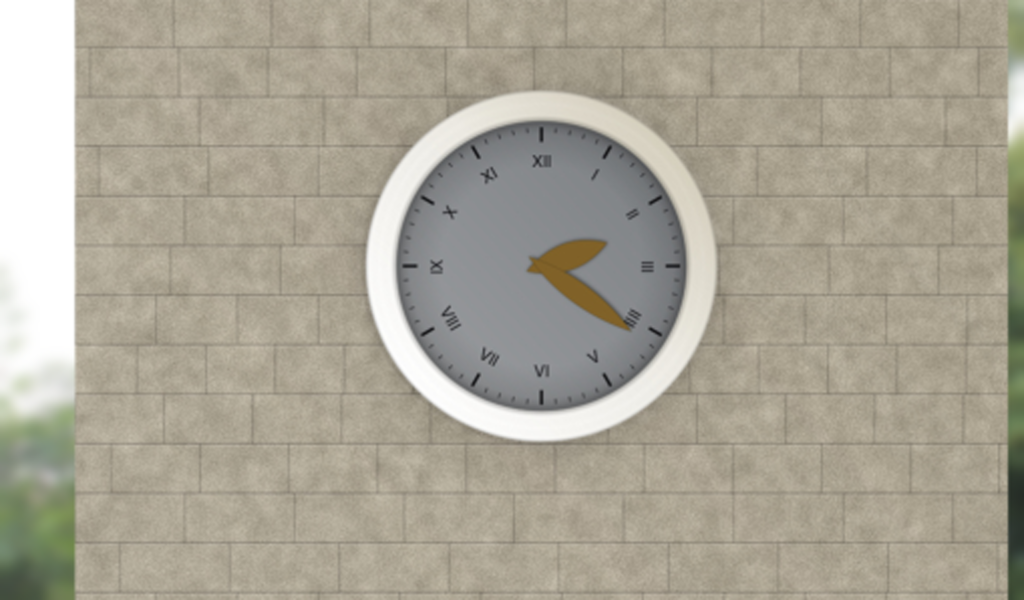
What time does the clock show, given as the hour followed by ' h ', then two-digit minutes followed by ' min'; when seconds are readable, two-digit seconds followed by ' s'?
2 h 21 min
